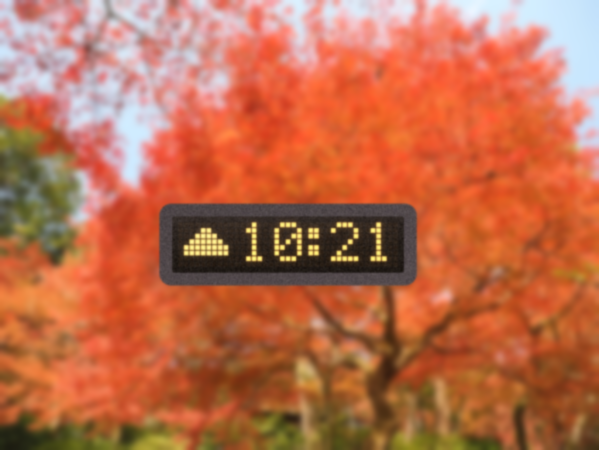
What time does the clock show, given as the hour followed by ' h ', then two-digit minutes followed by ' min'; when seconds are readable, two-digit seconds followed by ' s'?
10 h 21 min
